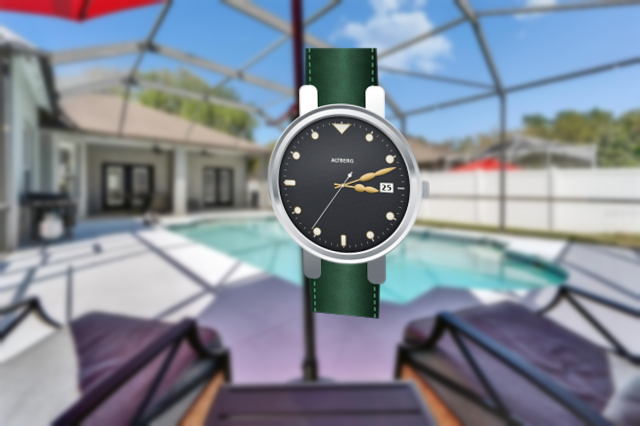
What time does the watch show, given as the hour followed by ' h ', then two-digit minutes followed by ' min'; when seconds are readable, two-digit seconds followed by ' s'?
3 h 11 min 36 s
